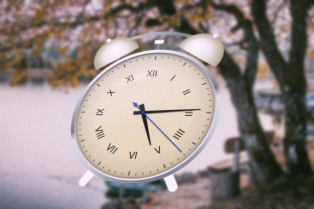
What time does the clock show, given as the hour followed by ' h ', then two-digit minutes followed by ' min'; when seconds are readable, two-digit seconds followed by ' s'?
5 h 14 min 22 s
